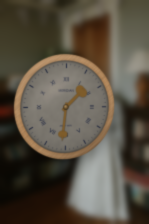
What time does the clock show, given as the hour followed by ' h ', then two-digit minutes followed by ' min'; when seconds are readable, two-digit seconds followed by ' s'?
1 h 31 min
